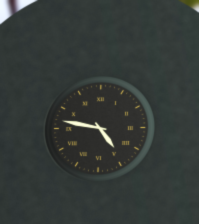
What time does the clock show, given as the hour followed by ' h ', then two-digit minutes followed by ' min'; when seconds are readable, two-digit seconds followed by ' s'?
4 h 47 min
